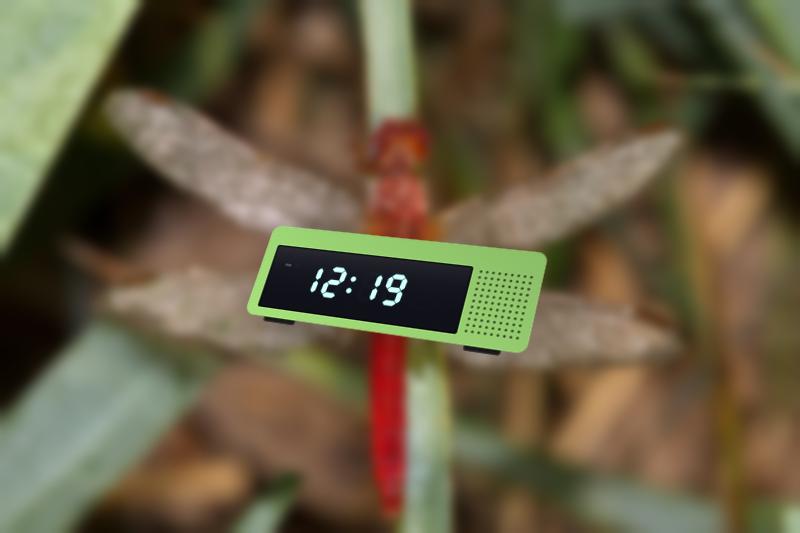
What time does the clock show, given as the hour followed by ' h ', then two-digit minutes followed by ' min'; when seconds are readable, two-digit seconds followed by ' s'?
12 h 19 min
